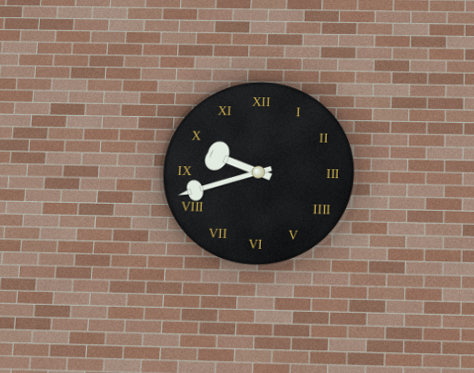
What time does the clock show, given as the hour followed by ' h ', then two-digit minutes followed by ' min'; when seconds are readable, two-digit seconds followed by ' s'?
9 h 42 min
